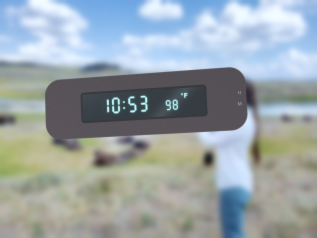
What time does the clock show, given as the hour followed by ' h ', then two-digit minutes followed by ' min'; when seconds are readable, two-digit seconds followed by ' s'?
10 h 53 min
